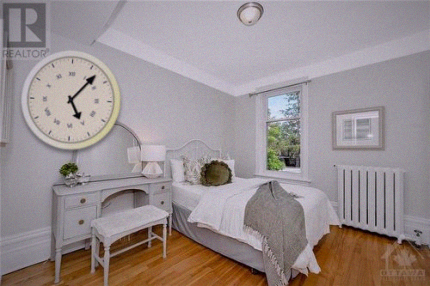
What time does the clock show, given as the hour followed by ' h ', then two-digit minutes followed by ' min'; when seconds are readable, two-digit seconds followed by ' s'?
5 h 07 min
